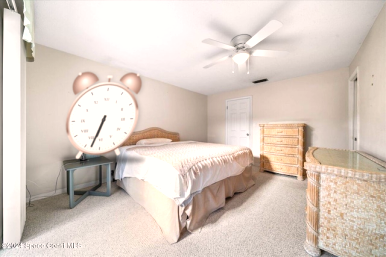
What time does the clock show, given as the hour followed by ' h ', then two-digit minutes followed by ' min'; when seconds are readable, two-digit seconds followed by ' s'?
6 h 33 min
